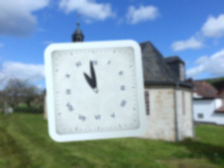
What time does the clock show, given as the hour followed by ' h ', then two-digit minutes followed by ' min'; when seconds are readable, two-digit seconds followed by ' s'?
10 h 59 min
